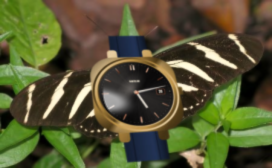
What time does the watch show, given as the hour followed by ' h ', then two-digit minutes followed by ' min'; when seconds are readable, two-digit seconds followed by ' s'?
5 h 13 min
